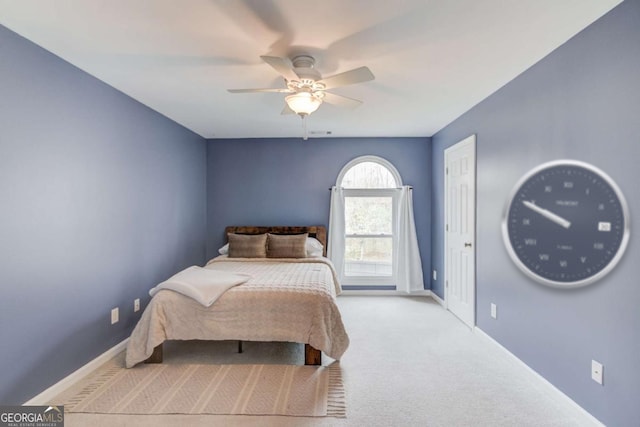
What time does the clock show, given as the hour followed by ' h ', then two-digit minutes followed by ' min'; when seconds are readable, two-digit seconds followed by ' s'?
9 h 49 min
